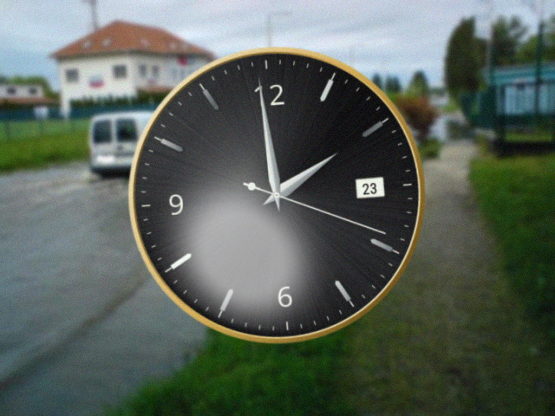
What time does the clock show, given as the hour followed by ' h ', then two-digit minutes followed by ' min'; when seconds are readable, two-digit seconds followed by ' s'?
1 h 59 min 19 s
